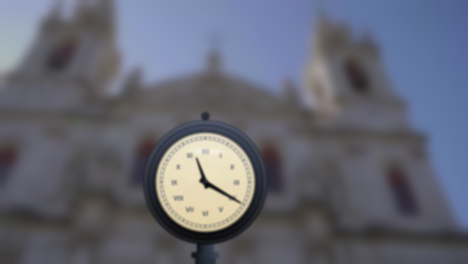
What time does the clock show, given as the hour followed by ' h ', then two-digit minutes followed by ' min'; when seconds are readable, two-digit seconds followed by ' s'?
11 h 20 min
